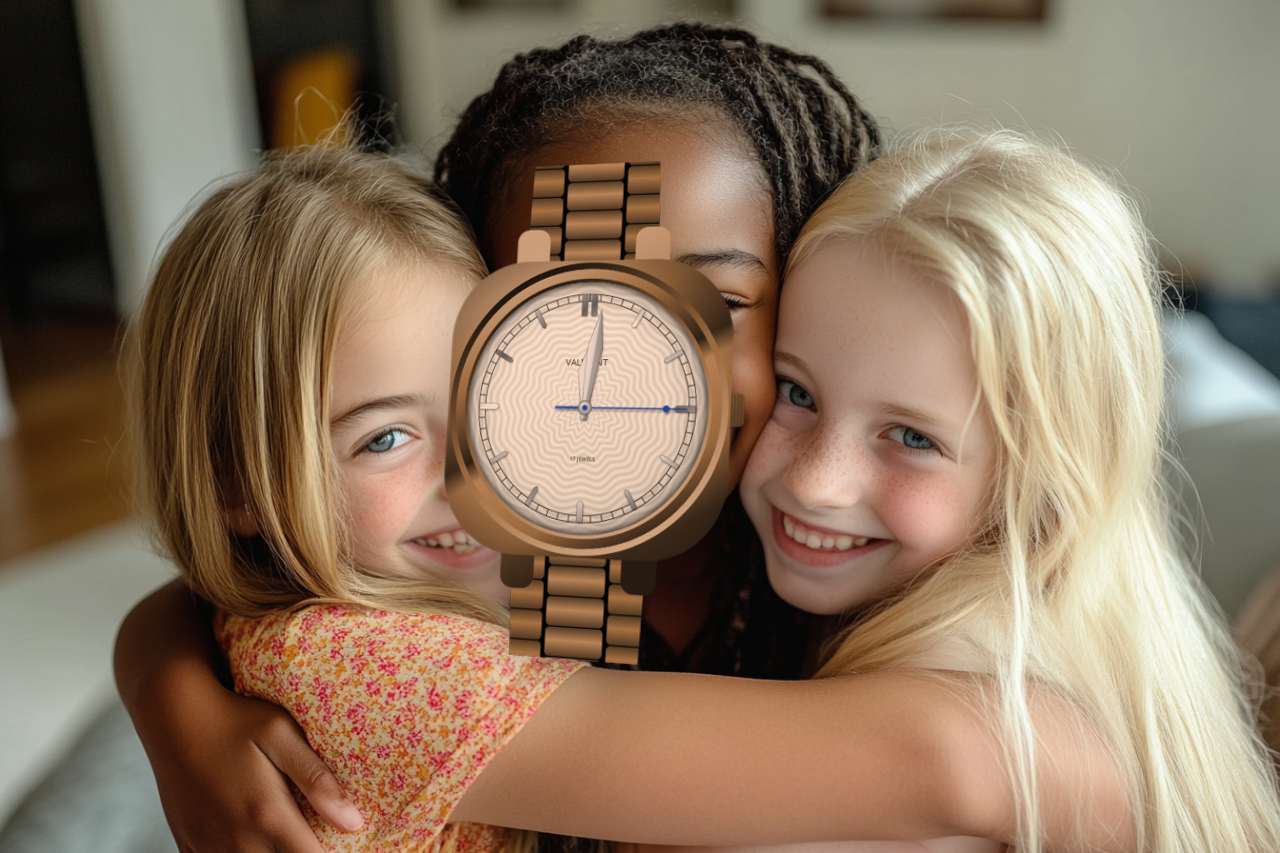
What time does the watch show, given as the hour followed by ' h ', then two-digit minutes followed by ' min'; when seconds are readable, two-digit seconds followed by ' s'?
12 h 01 min 15 s
